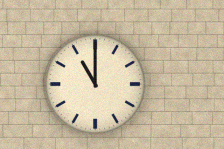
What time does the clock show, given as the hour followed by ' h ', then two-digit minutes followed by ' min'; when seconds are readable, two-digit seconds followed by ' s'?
11 h 00 min
